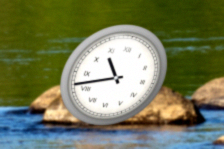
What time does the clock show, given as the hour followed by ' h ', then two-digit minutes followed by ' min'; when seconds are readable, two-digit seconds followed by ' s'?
10 h 42 min
